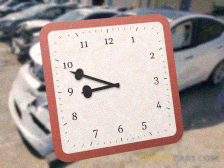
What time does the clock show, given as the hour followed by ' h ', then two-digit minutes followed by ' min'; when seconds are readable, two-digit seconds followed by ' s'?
8 h 49 min
